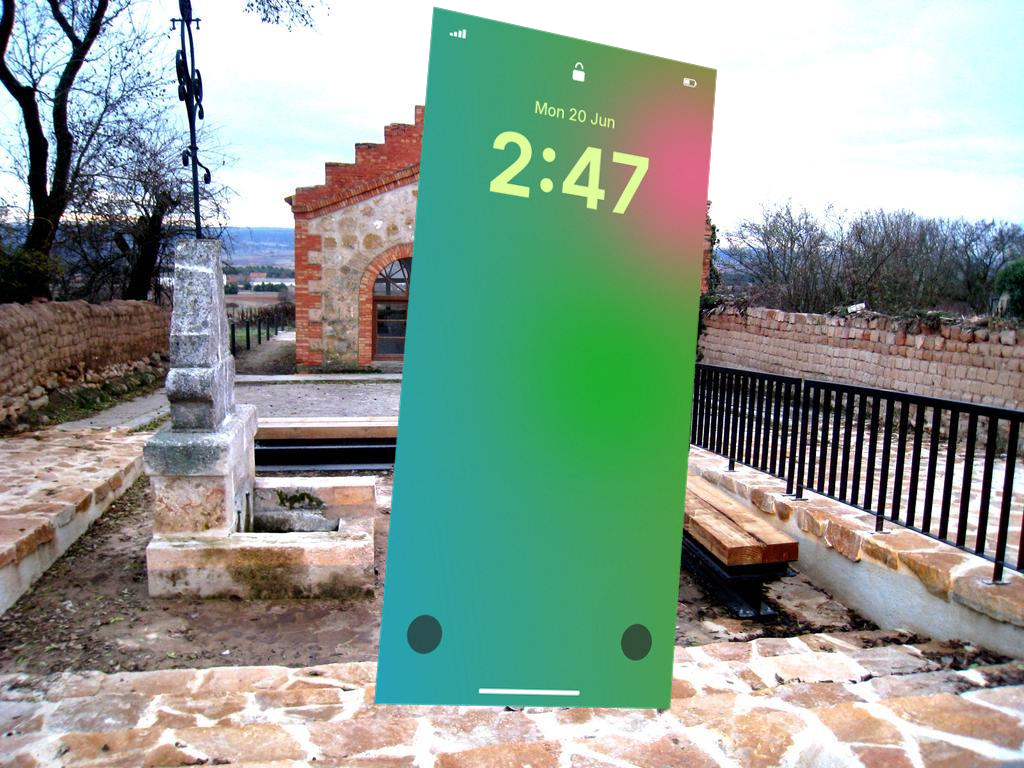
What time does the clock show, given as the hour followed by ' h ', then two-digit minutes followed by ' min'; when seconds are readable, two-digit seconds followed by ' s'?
2 h 47 min
